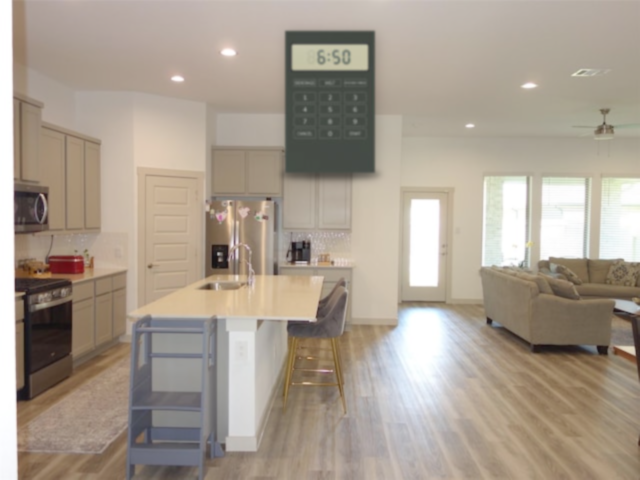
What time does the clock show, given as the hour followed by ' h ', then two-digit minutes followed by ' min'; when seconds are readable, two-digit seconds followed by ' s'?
6 h 50 min
